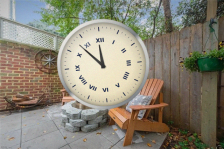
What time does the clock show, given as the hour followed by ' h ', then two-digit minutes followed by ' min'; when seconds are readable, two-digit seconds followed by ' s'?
11 h 53 min
